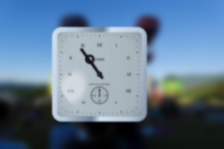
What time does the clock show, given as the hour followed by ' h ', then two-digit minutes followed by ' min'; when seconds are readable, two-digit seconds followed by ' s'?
10 h 54 min
